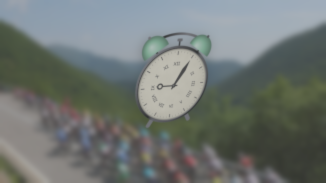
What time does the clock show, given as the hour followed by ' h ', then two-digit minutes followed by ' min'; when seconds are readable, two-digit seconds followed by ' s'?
9 h 05 min
